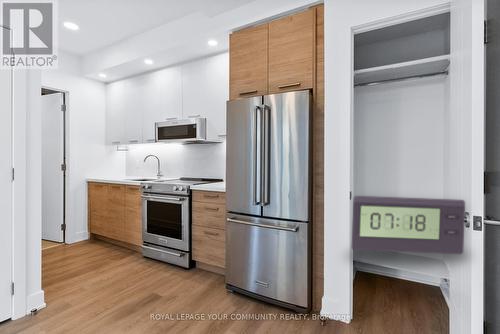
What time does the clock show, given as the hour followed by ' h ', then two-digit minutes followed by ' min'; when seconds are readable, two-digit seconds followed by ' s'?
7 h 18 min
